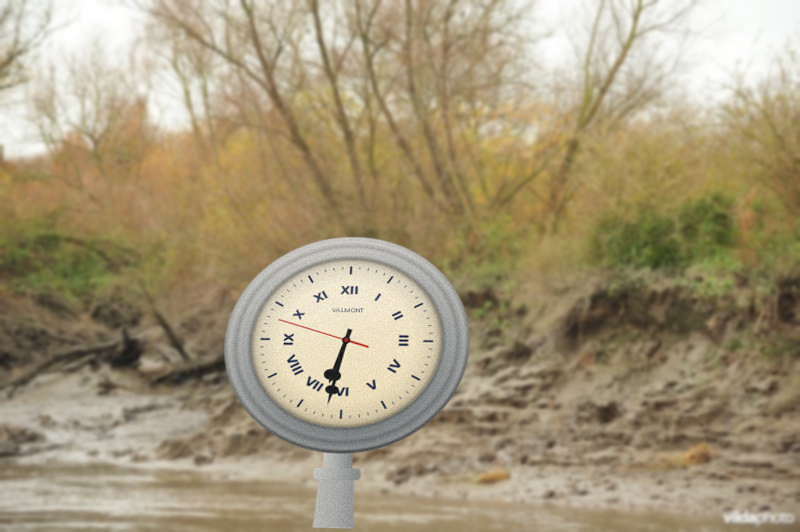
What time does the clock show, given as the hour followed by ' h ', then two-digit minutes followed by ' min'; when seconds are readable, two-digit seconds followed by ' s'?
6 h 31 min 48 s
